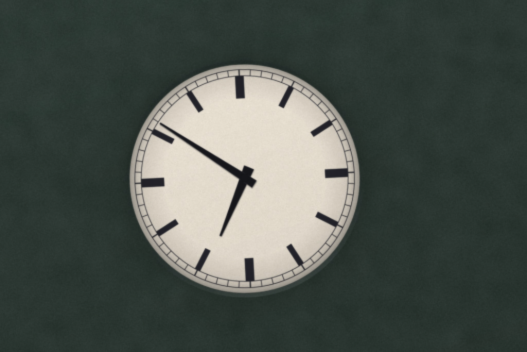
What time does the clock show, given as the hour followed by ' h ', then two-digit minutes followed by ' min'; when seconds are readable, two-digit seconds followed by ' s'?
6 h 51 min
